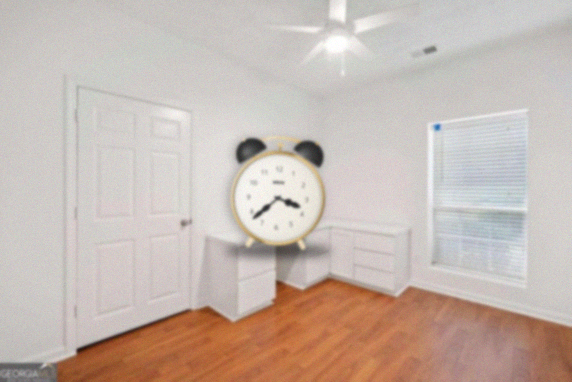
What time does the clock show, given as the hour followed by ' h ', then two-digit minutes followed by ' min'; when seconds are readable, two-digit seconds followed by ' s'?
3 h 38 min
